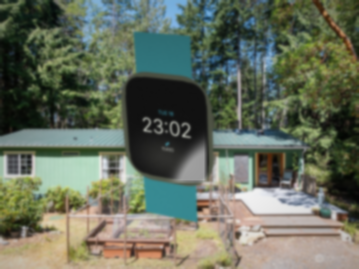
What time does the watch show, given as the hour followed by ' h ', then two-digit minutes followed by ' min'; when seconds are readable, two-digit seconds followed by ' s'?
23 h 02 min
